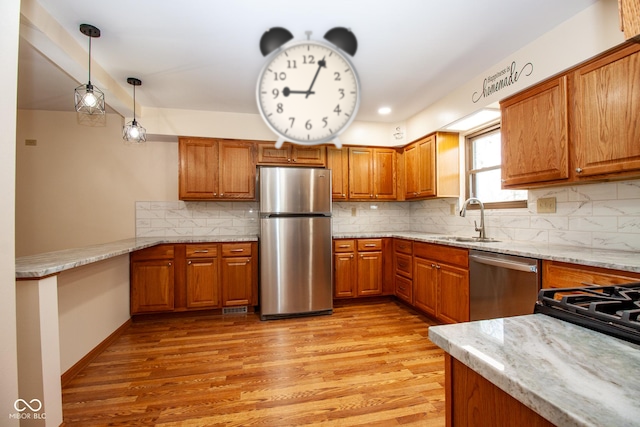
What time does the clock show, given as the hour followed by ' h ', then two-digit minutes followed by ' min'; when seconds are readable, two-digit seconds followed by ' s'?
9 h 04 min
